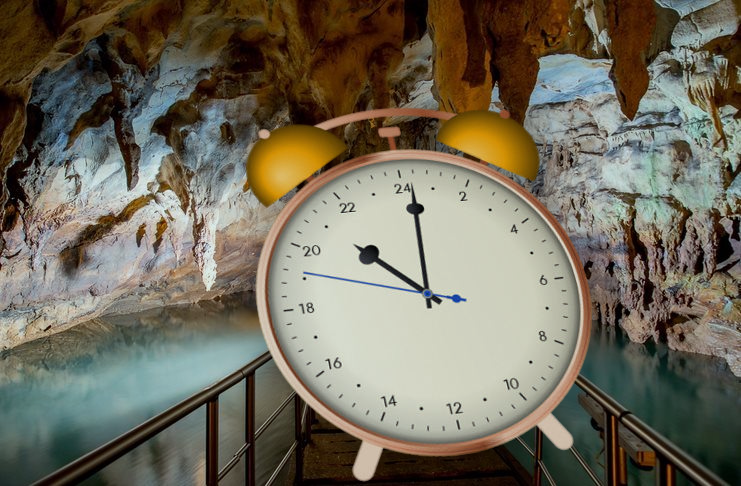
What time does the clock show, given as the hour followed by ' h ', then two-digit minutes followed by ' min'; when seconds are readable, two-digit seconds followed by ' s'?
21 h 00 min 48 s
